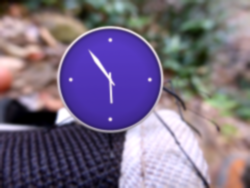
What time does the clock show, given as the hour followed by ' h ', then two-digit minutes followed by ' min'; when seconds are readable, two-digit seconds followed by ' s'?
5 h 54 min
